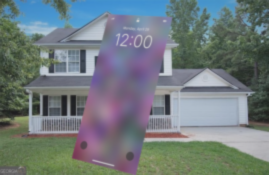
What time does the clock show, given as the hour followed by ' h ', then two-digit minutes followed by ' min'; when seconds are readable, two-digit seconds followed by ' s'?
12 h 00 min
